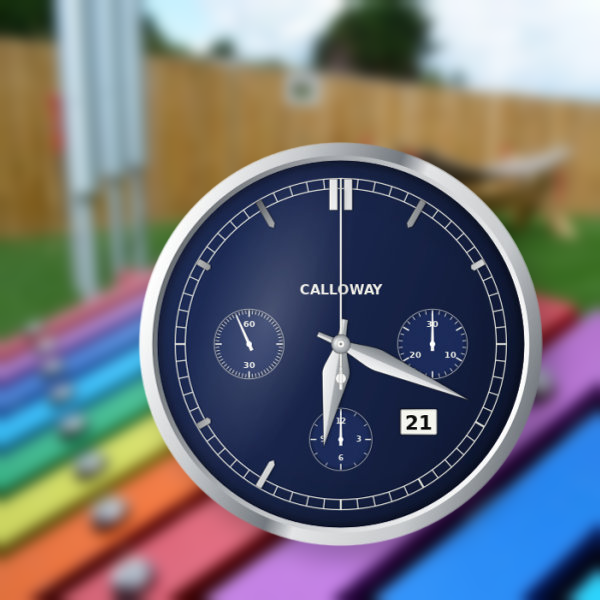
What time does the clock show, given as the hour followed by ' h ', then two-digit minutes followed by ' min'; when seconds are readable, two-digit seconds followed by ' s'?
6 h 18 min 56 s
